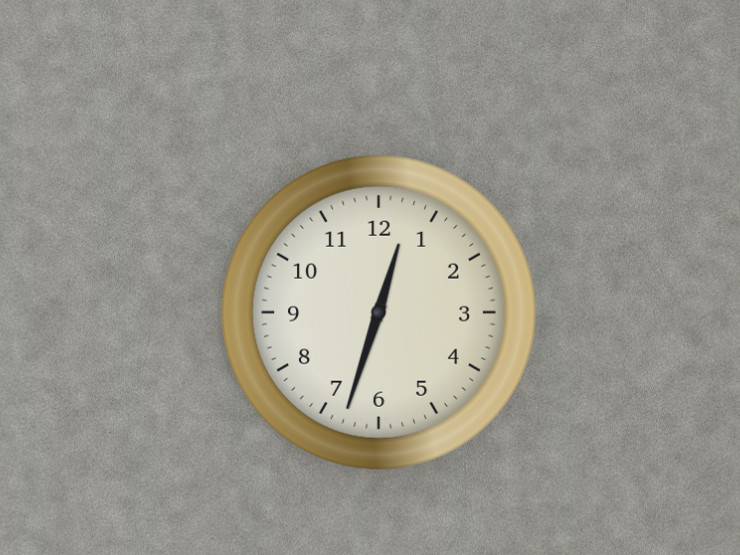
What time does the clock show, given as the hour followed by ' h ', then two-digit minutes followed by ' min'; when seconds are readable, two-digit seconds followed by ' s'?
12 h 33 min
